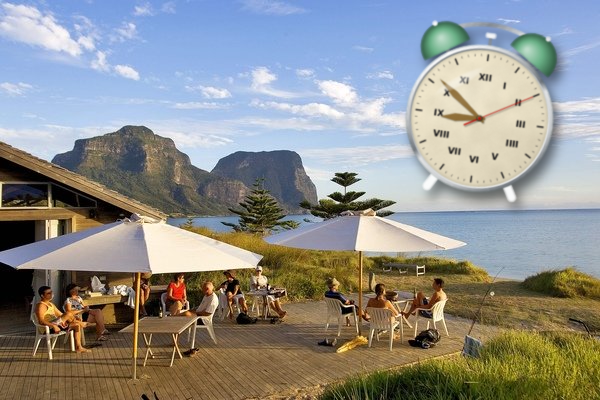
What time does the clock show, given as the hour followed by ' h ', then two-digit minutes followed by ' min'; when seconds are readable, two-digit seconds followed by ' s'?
8 h 51 min 10 s
